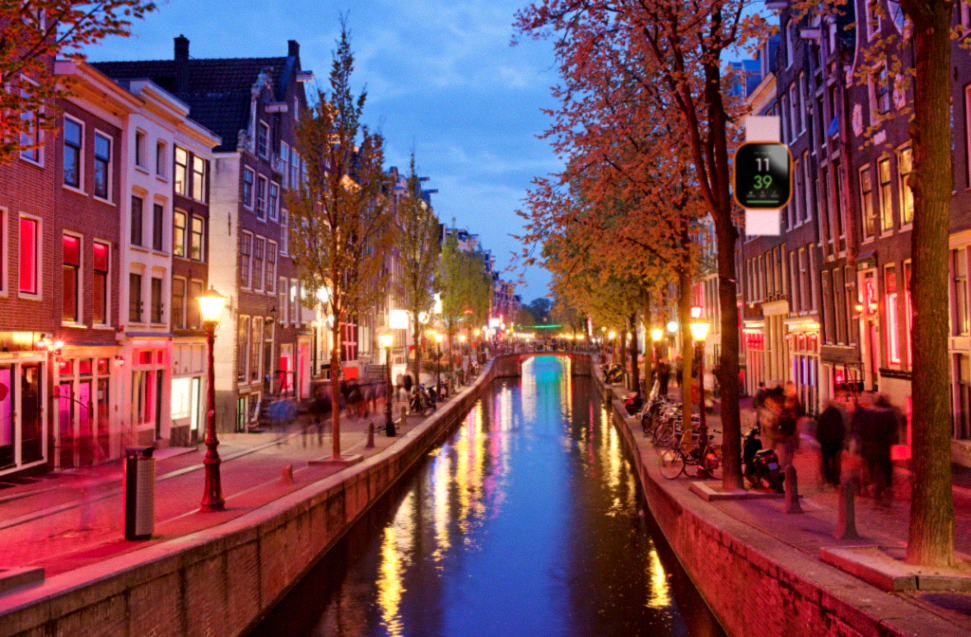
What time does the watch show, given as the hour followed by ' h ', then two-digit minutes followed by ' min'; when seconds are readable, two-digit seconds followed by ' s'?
11 h 39 min
